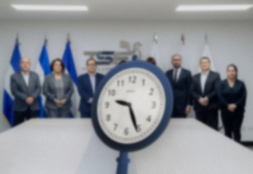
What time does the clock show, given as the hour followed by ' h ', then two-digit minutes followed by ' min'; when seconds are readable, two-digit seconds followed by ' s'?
9 h 26 min
